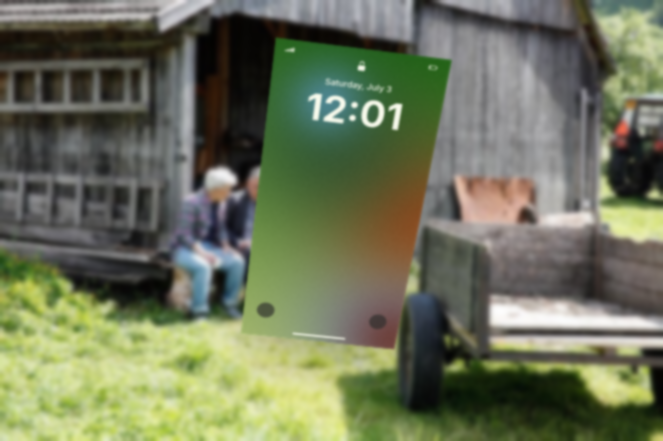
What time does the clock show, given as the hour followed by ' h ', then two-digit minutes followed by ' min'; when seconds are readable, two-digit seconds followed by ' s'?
12 h 01 min
